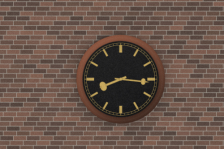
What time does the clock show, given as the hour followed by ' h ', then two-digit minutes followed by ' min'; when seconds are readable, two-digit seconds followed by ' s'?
8 h 16 min
